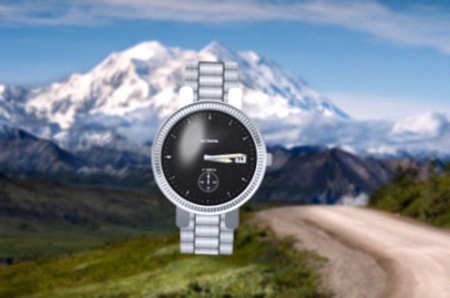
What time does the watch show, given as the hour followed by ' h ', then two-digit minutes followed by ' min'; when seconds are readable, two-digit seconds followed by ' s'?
3 h 14 min
